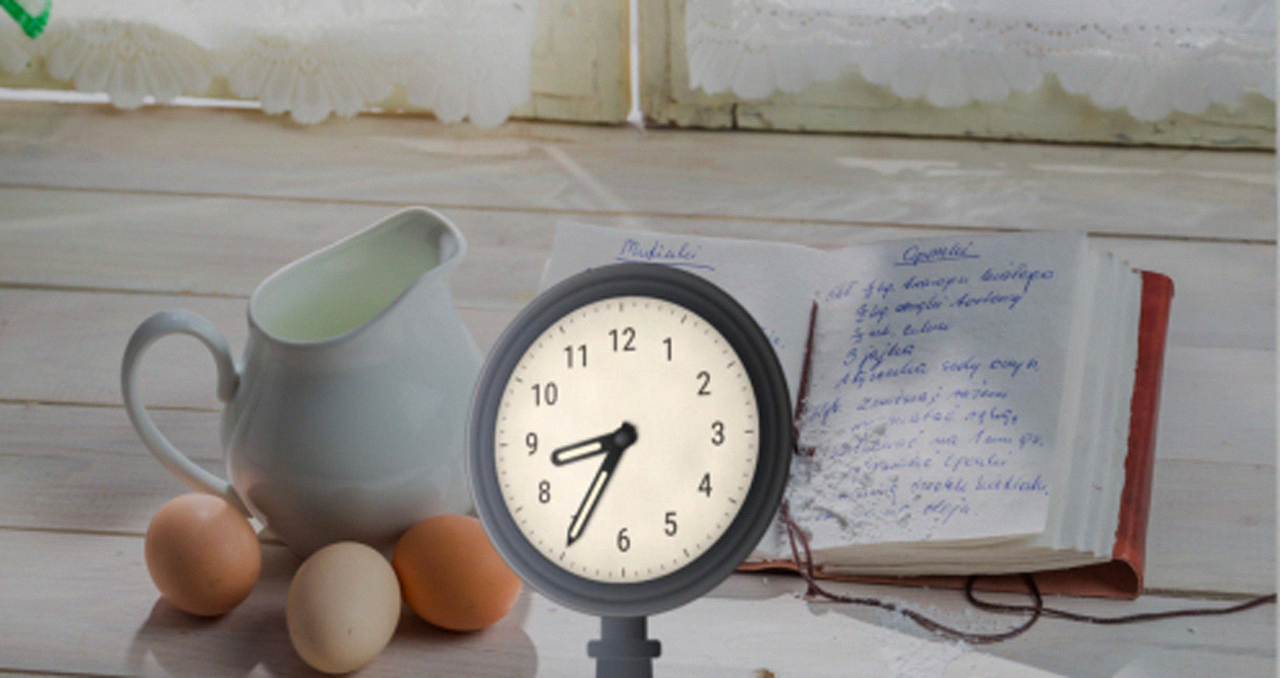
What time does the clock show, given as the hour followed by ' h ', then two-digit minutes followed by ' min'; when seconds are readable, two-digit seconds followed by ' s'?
8 h 35 min
